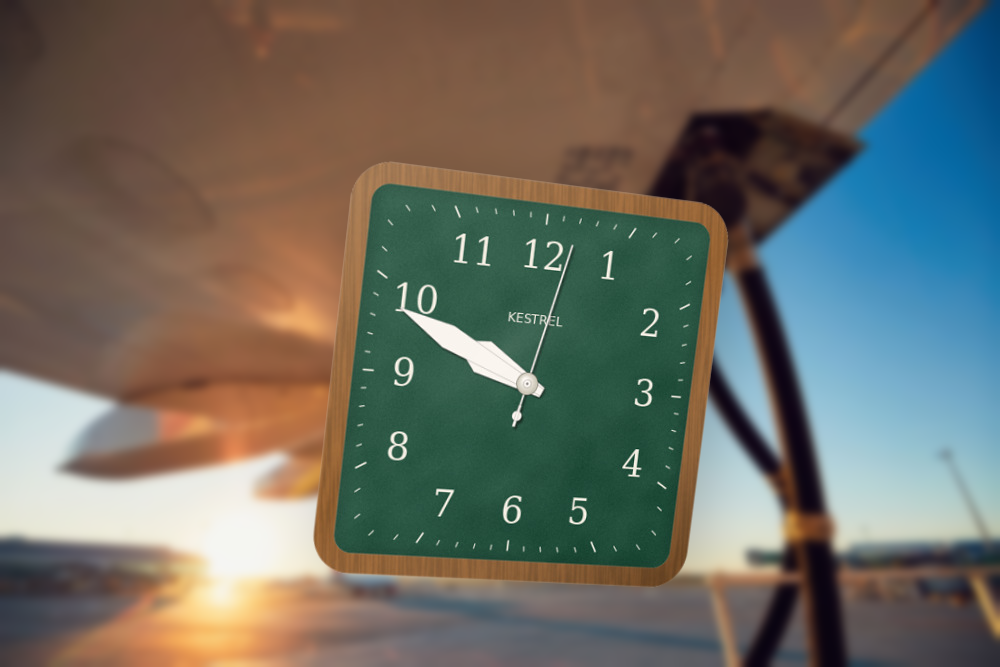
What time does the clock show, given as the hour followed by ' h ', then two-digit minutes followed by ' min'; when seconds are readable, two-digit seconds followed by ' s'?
9 h 49 min 02 s
